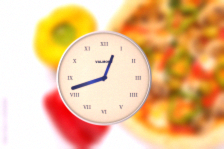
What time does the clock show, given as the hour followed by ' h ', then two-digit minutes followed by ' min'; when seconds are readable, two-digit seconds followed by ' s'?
12 h 42 min
